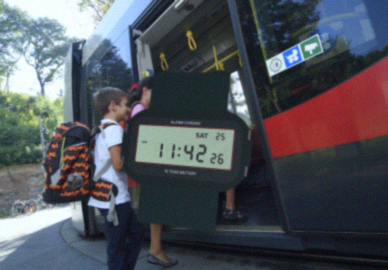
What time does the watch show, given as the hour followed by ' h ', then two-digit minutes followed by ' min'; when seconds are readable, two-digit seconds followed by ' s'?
11 h 42 min 26 s
